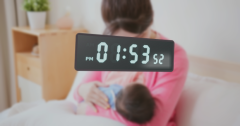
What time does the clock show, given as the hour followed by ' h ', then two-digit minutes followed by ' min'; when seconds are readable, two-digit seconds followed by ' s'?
1 h 53 min 52 s
